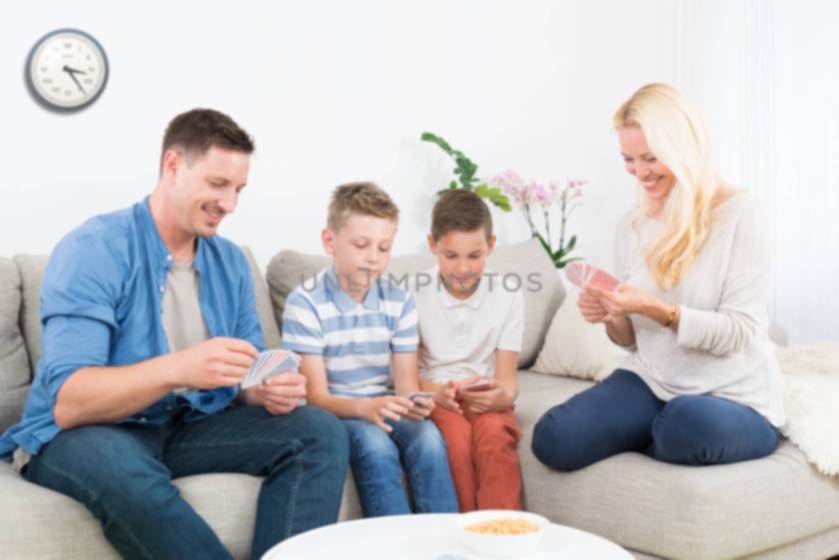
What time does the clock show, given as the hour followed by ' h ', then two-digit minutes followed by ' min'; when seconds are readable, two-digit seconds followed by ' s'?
3 h 24 min
